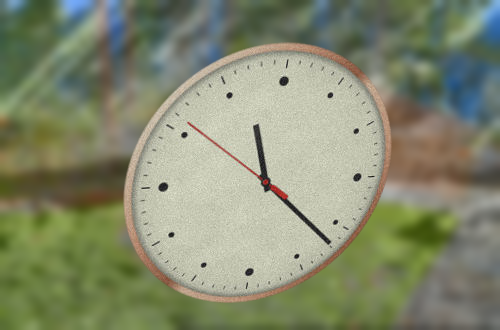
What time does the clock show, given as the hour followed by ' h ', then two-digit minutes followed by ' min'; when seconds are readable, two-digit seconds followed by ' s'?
11 h 21 min 51 s
